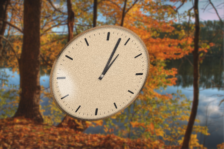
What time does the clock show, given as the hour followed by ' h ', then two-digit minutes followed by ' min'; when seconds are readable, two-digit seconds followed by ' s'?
1 h 03 min
